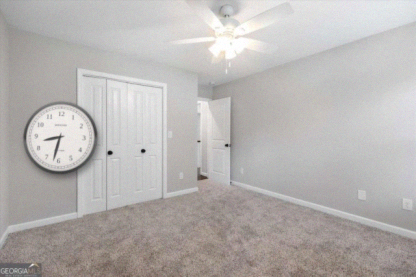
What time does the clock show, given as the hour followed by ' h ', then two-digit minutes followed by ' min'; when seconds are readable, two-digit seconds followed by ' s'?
8 h 32 min
